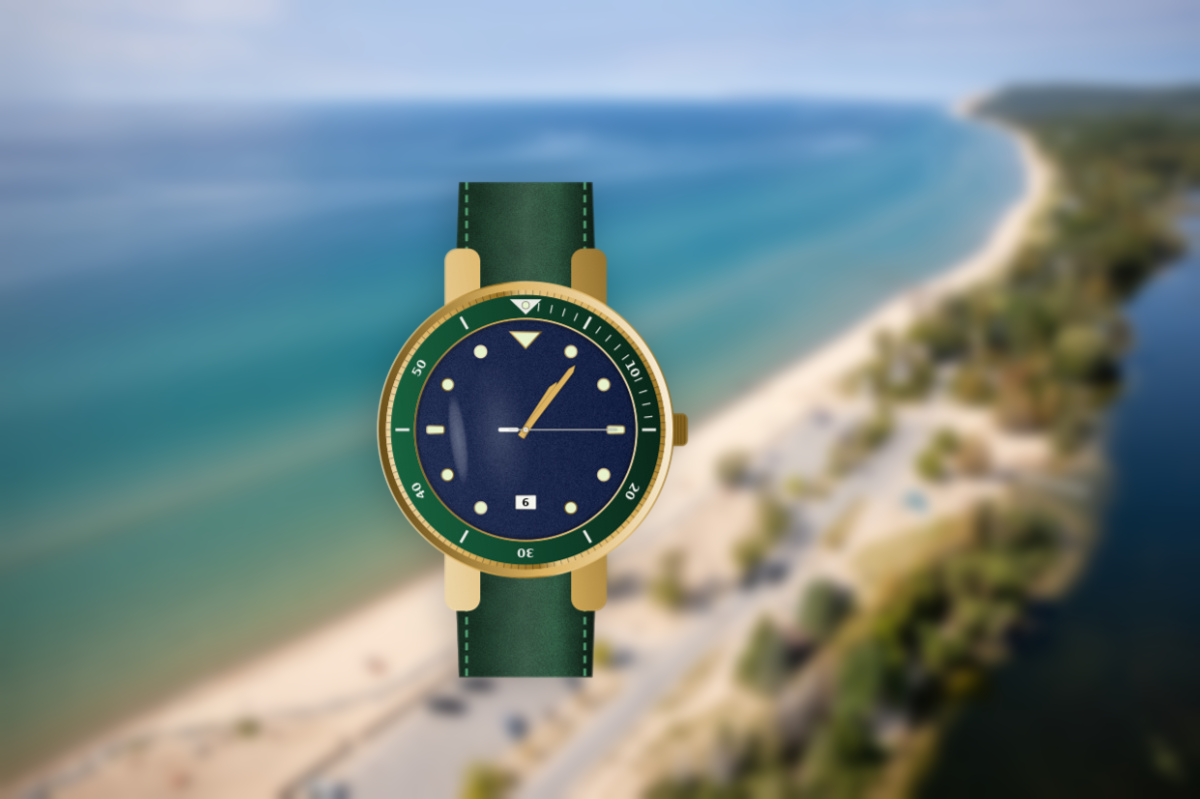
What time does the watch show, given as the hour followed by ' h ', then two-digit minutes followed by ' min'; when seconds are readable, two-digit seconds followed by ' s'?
1 h 06 min 15 s
